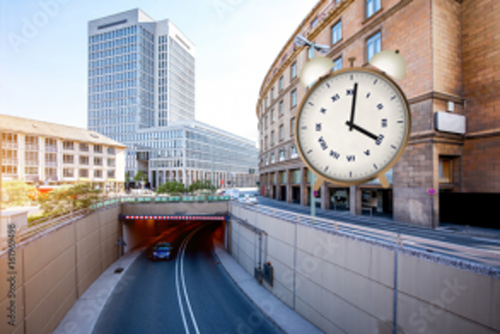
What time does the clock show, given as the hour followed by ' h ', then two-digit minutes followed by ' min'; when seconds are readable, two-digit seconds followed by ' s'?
4 h 01 min
